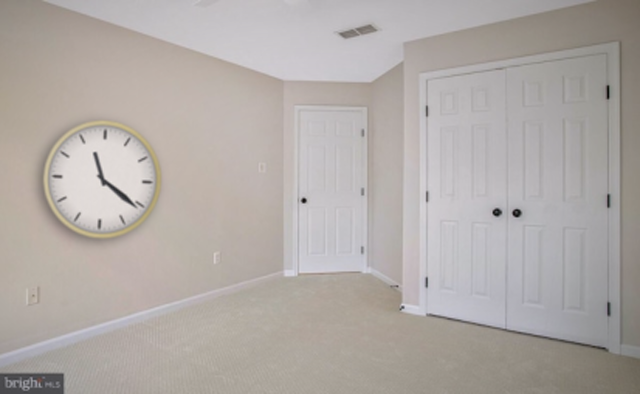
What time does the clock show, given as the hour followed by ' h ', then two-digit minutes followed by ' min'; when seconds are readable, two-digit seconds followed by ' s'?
11 h 21 min
